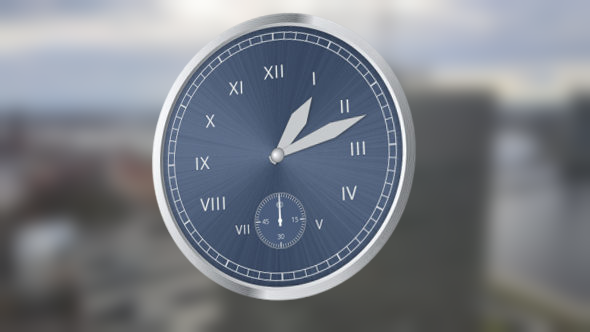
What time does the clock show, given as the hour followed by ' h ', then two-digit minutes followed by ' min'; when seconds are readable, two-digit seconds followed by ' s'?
1 h 12 min
